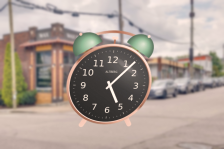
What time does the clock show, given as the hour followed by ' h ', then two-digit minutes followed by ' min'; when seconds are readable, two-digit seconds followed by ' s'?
5 h 07 min
